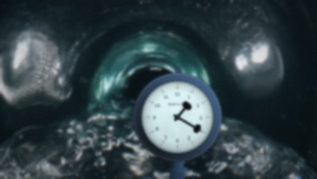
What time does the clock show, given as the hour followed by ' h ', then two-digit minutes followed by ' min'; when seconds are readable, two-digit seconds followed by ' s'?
1 h 20 min
